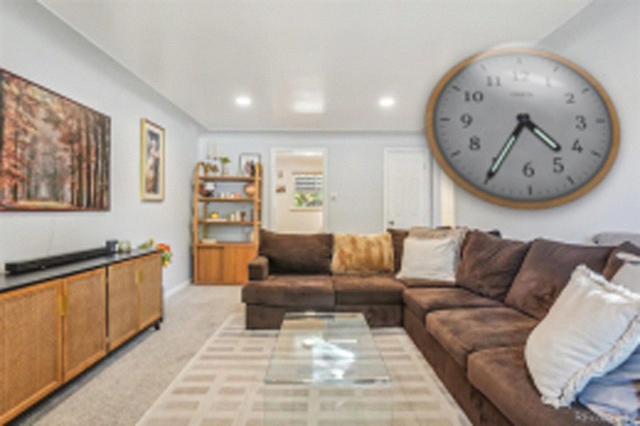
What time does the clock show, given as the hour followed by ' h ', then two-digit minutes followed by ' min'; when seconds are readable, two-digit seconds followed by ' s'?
4 h 35 min
